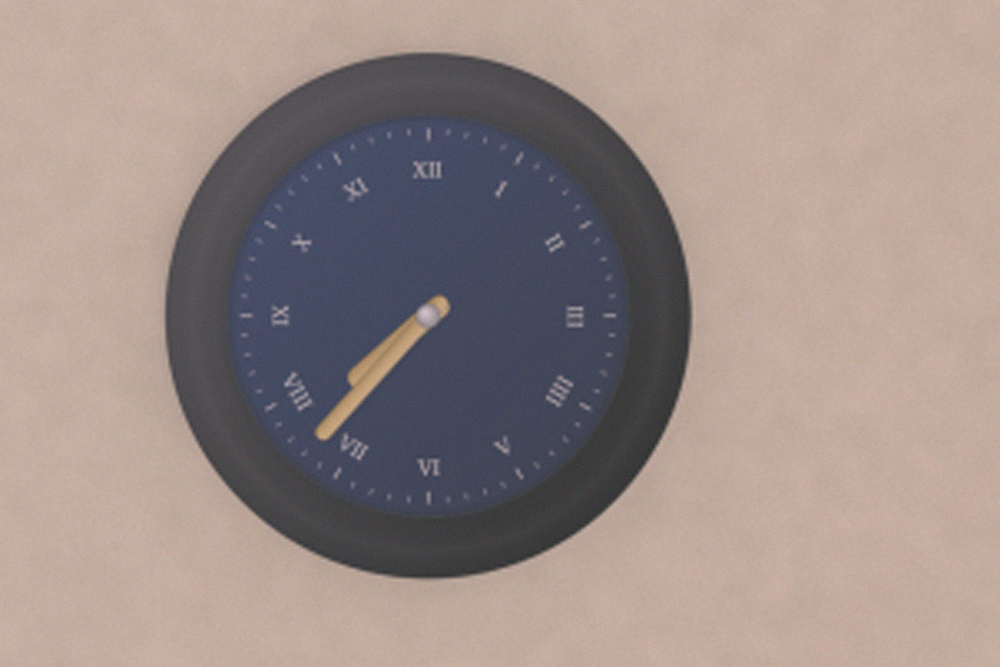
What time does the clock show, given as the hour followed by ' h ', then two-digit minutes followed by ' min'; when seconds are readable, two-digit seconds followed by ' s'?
7 h 37 min
